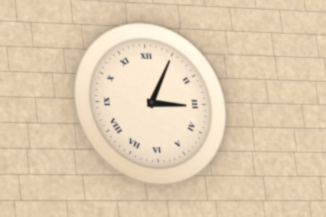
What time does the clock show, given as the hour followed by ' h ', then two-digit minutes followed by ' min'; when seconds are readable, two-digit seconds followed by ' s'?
3 h 05 min
